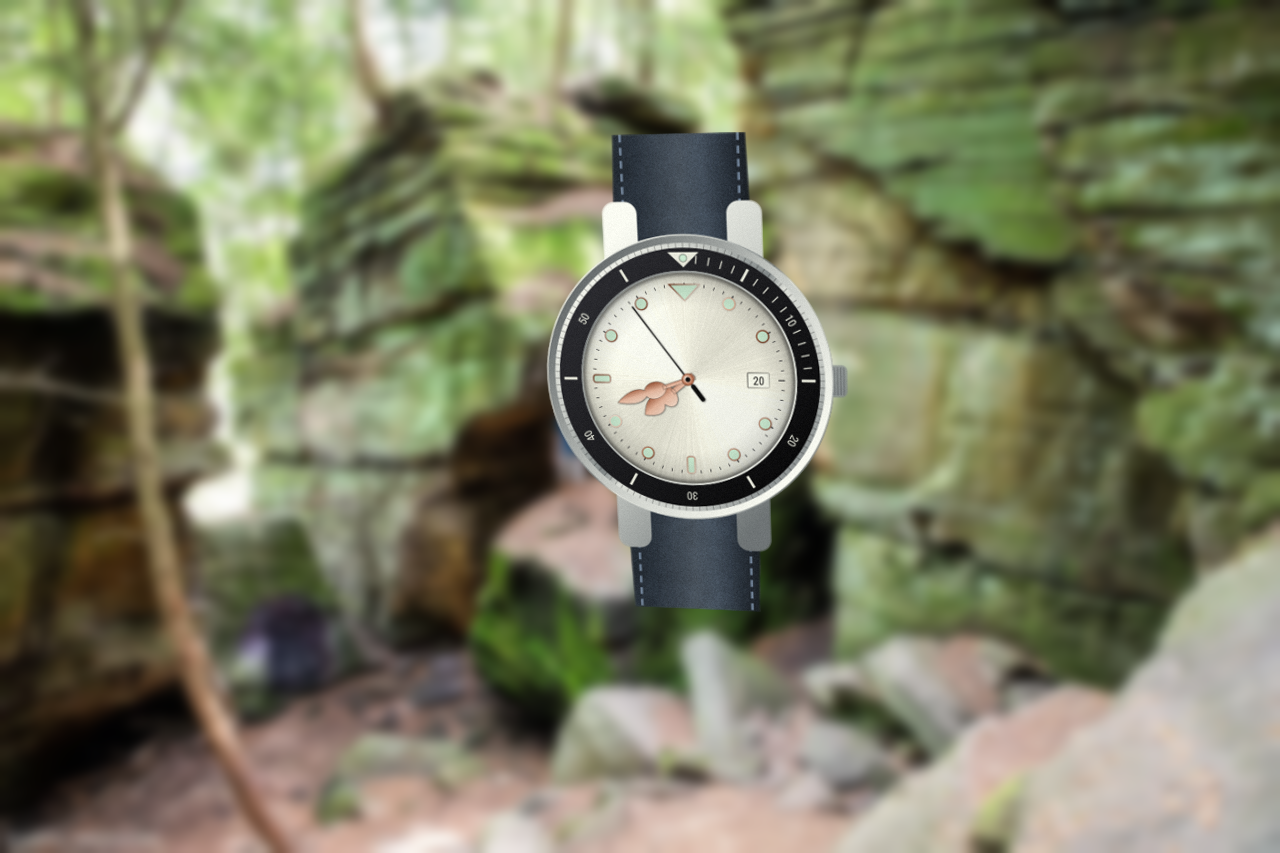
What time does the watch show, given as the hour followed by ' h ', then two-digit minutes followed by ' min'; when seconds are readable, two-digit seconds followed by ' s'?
7 h 41 min 54 s
